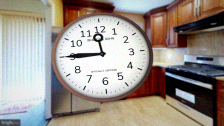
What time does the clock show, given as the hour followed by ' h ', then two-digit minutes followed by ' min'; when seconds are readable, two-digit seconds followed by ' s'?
11 h 45 min
